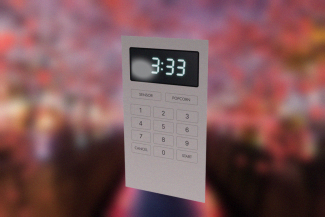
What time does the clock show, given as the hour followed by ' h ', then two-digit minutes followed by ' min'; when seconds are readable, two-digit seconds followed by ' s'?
3 h 33 min
